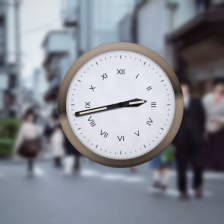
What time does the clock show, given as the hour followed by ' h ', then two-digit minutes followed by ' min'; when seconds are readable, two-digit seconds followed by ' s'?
2 h 43 min
